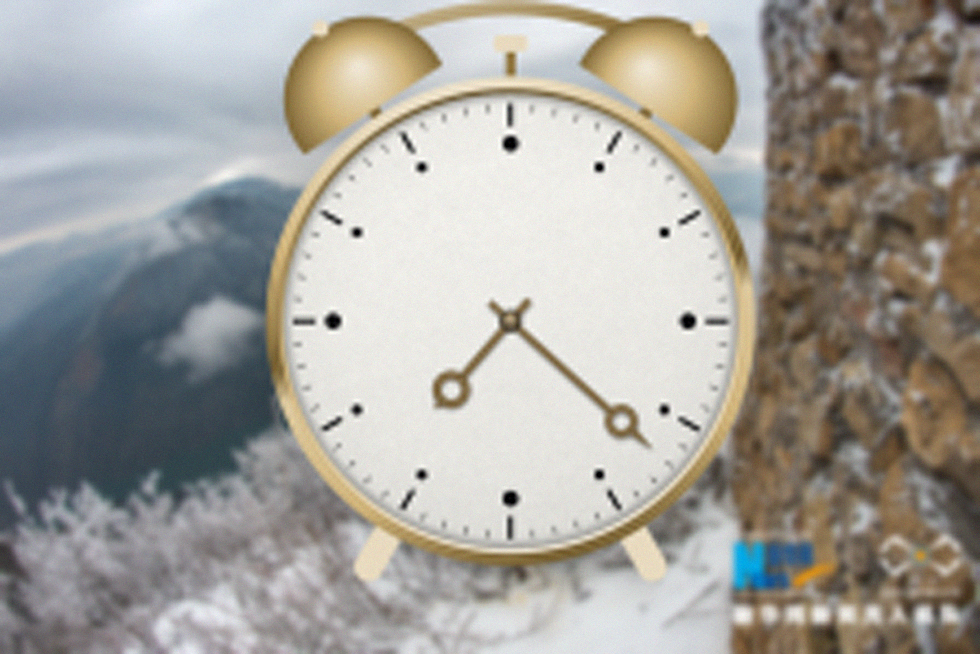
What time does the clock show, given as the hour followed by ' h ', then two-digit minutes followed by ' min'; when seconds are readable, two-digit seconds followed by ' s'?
7 h 22 min
